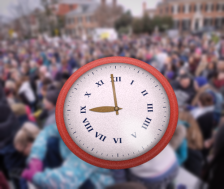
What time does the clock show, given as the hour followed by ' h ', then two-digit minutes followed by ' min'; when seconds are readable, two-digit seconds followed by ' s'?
8 h 59 min
